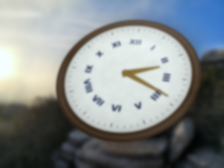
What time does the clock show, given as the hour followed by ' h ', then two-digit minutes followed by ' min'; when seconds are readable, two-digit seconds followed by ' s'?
2 h 19 min
